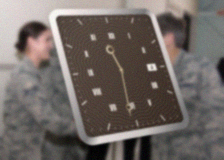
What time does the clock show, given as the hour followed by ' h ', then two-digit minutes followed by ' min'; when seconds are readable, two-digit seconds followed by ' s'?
11 h 31 min
